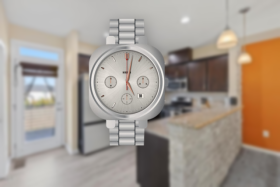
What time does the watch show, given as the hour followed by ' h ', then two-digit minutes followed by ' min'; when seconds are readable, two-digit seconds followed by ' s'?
5 h 02 min
